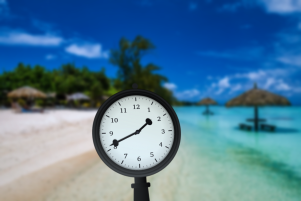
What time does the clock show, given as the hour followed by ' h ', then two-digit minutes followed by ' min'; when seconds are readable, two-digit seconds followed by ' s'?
1 h 41 min
